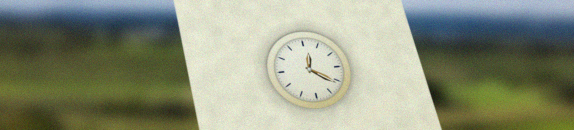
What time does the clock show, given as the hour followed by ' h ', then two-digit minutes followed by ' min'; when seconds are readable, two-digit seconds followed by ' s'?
12 h 21 min
